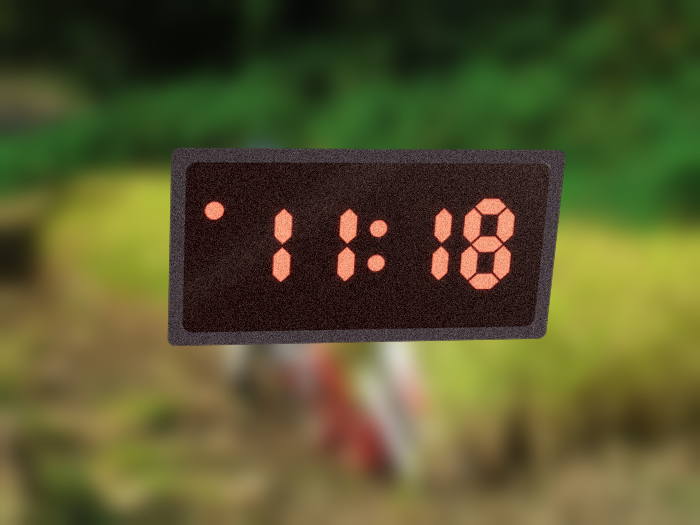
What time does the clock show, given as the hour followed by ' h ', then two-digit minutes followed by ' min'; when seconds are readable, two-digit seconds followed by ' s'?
11 h 18 min
